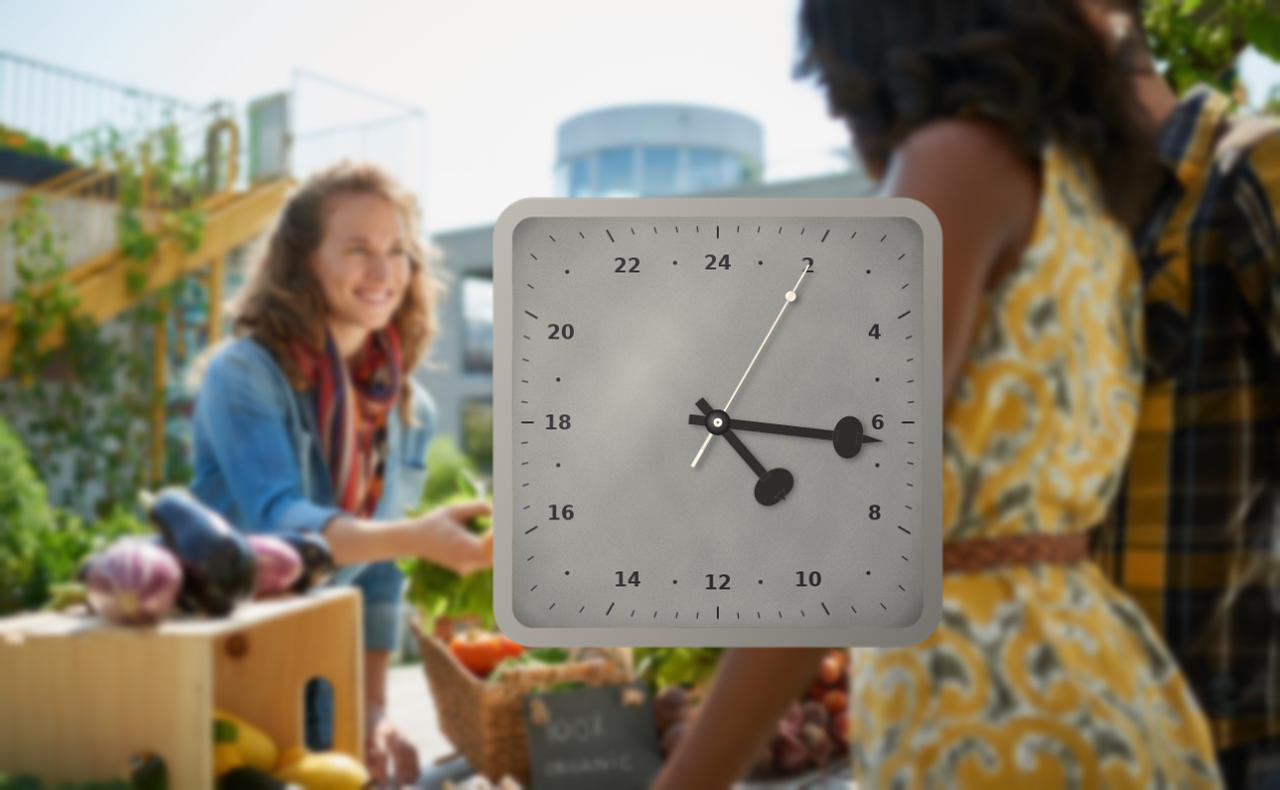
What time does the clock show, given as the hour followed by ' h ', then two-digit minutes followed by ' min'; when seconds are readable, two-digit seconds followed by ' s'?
9 h 16 min 05 s
